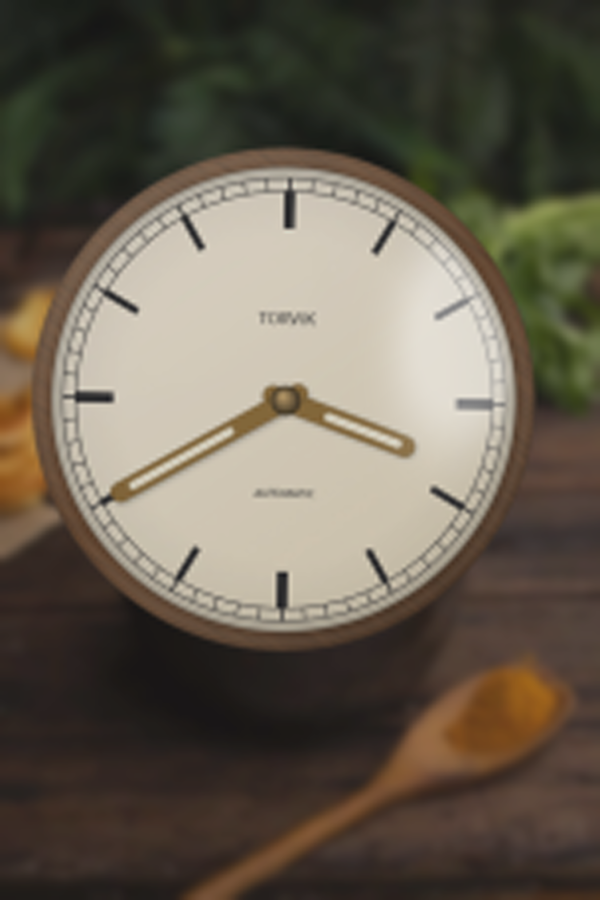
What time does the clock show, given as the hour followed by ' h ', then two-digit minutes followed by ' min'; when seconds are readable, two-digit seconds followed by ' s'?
3 h 40 min
